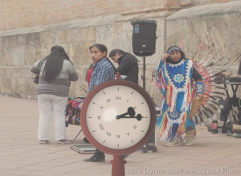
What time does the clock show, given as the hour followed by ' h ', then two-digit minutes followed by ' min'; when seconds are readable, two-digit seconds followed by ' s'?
2 h 15 min
